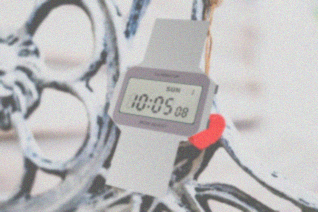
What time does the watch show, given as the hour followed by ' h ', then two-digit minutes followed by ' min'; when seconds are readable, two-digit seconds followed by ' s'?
10 h 05 min 08 s
